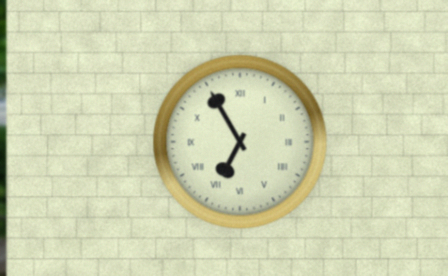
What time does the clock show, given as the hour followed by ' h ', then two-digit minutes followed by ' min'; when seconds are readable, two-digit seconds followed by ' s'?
6 h 55 min
